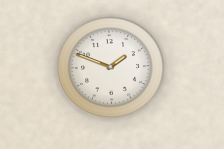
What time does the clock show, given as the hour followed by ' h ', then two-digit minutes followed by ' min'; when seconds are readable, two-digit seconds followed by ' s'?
1 h 49 min
